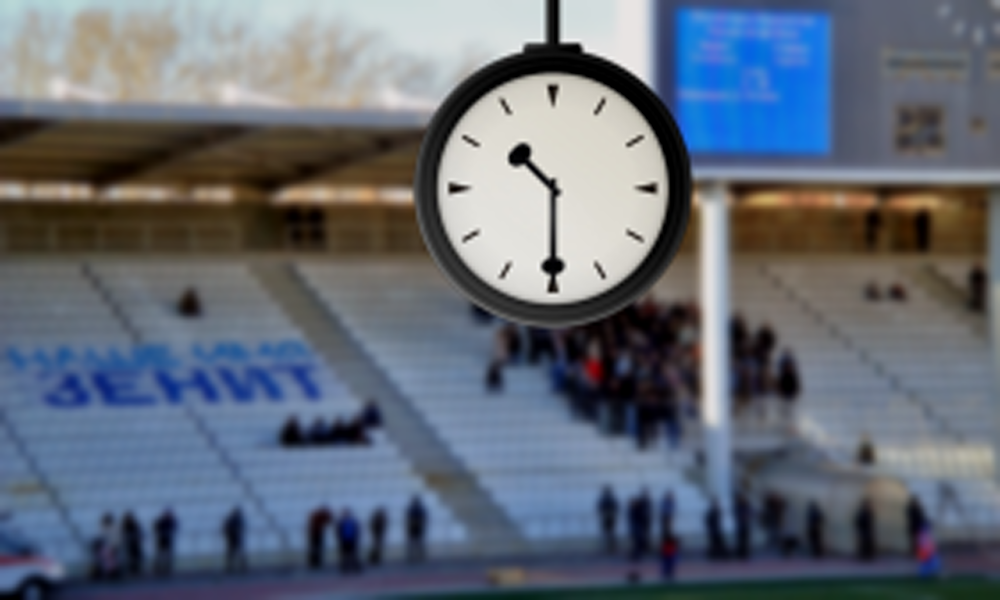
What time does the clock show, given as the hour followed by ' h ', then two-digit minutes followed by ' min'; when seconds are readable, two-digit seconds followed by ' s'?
10 h 30 min
